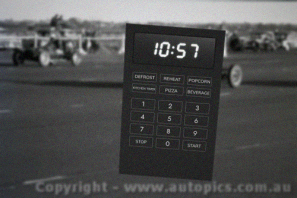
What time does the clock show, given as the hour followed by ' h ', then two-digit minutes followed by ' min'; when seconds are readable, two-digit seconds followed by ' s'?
10 h 57 min
